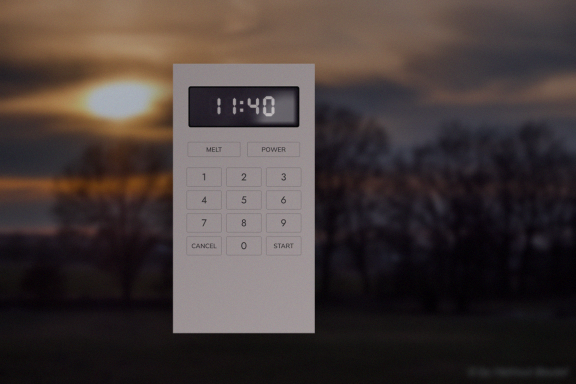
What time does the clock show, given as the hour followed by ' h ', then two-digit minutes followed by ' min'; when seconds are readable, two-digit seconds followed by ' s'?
11 h 40 min
